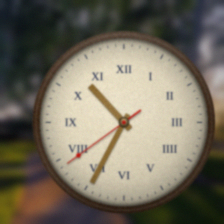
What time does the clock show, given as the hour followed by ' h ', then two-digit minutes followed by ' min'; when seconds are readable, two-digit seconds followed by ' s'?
10 h 34 min 39 s
